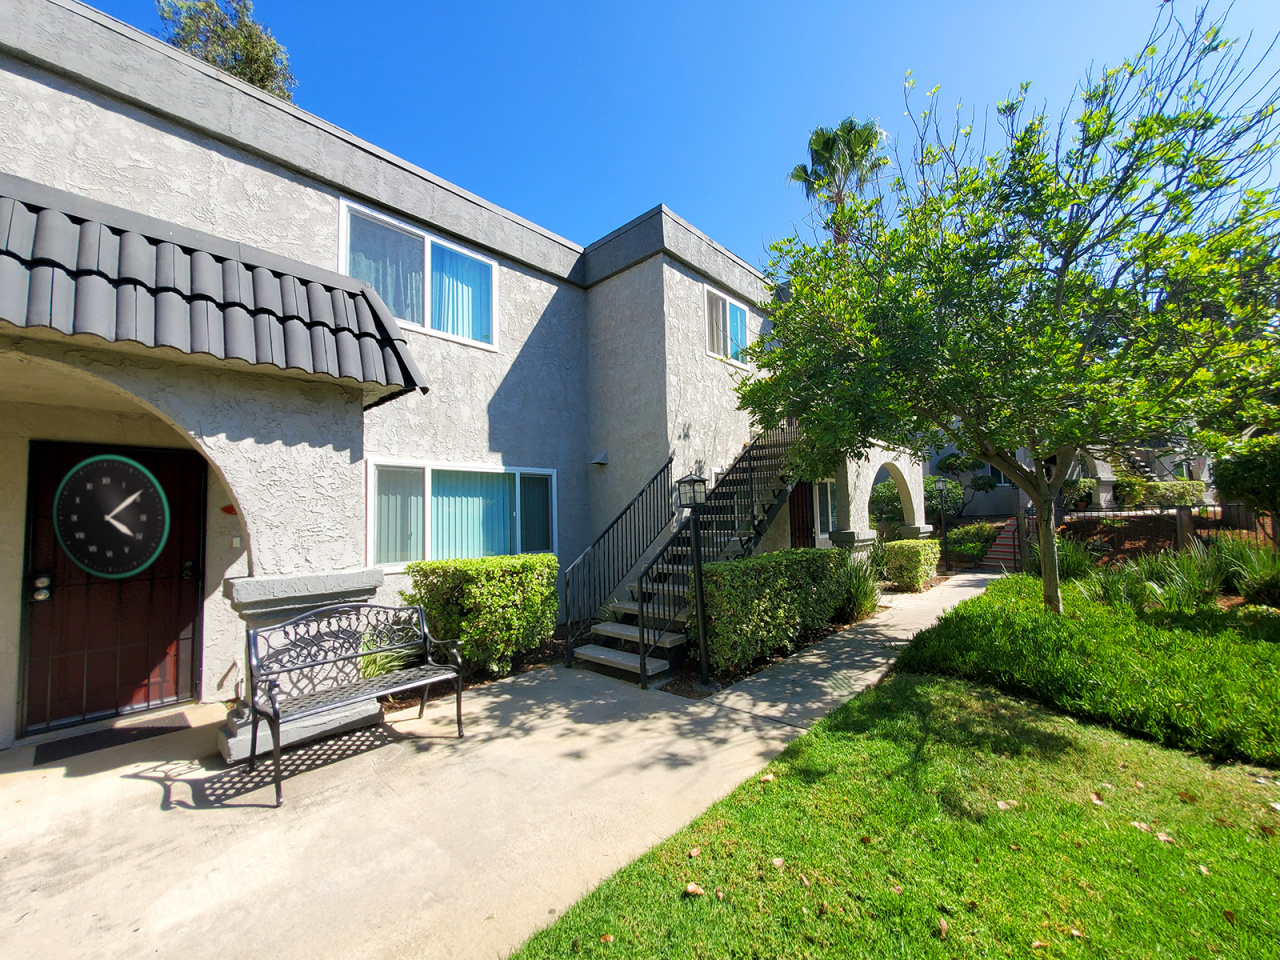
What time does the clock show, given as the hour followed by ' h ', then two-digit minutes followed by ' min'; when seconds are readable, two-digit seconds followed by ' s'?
4 h 09 min
